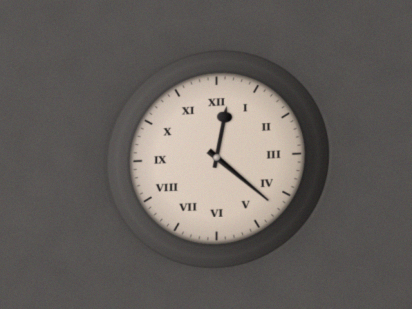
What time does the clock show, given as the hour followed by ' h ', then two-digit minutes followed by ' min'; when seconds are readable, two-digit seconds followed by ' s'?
12 h 22 min
